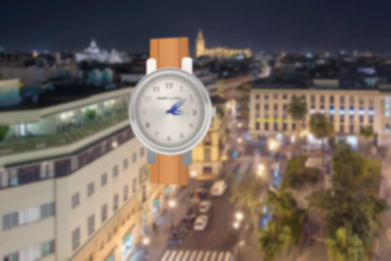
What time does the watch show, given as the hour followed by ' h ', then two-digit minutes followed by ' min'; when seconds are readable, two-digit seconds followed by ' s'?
3 h 09 min
